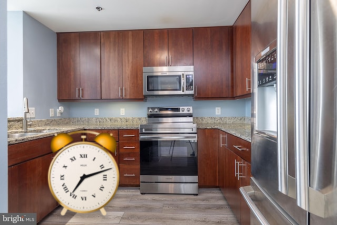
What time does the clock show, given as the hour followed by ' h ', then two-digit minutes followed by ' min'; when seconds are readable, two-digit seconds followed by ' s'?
7 h 12 min
